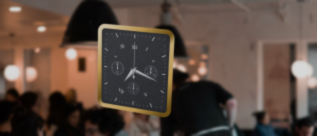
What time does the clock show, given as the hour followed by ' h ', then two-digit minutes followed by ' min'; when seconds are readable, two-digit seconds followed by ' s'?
7 h 18 min
